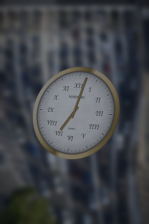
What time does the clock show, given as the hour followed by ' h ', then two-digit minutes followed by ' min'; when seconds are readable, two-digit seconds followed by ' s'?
7 h 02 min
